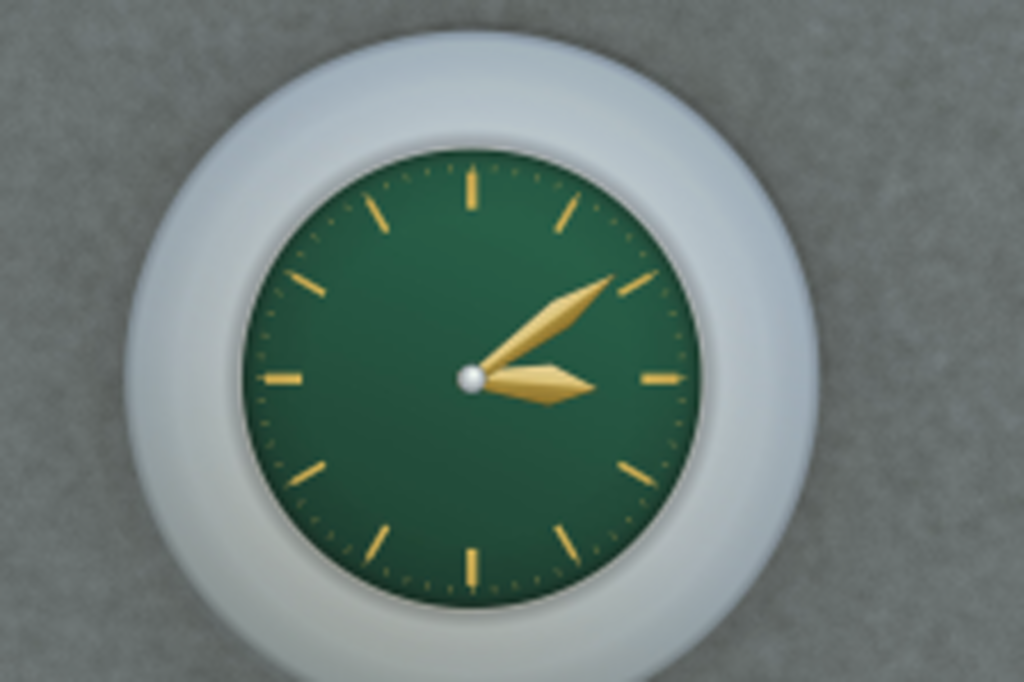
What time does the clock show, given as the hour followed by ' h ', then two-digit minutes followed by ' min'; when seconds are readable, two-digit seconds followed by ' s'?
3 h 09 min
